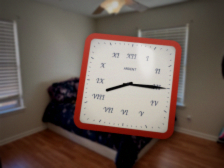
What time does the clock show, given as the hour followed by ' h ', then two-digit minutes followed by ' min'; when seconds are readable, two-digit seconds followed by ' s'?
8 h 15 min
